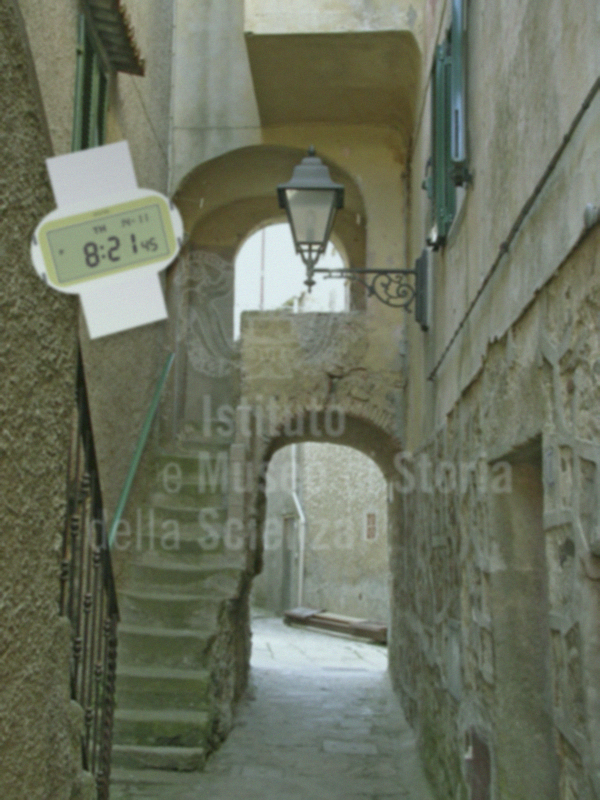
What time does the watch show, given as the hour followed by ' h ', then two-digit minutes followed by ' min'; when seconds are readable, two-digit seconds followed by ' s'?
8 h 21 min
